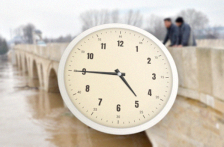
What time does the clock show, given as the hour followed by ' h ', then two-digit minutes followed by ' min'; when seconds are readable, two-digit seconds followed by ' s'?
4 h 45 min
